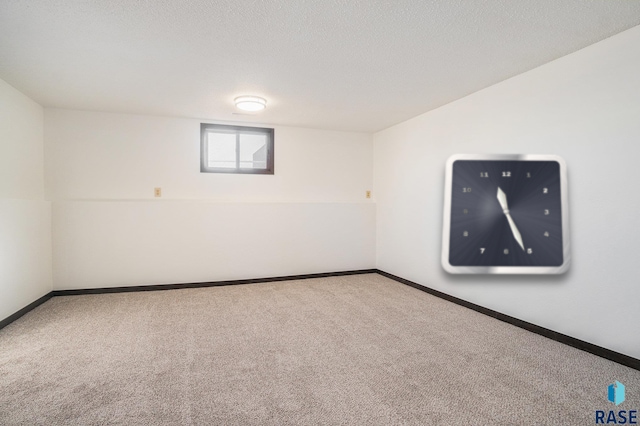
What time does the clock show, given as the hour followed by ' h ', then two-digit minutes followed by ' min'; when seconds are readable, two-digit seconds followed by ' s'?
11 h 26 min
